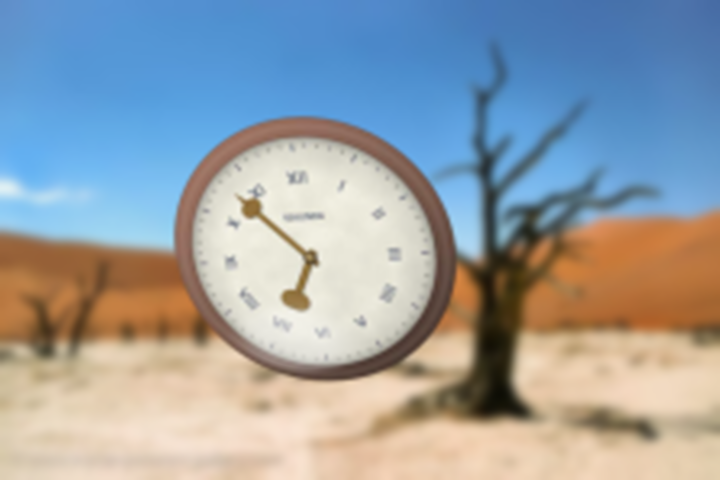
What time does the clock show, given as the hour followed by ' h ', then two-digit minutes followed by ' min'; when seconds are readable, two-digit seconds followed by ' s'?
6 h 53 min
